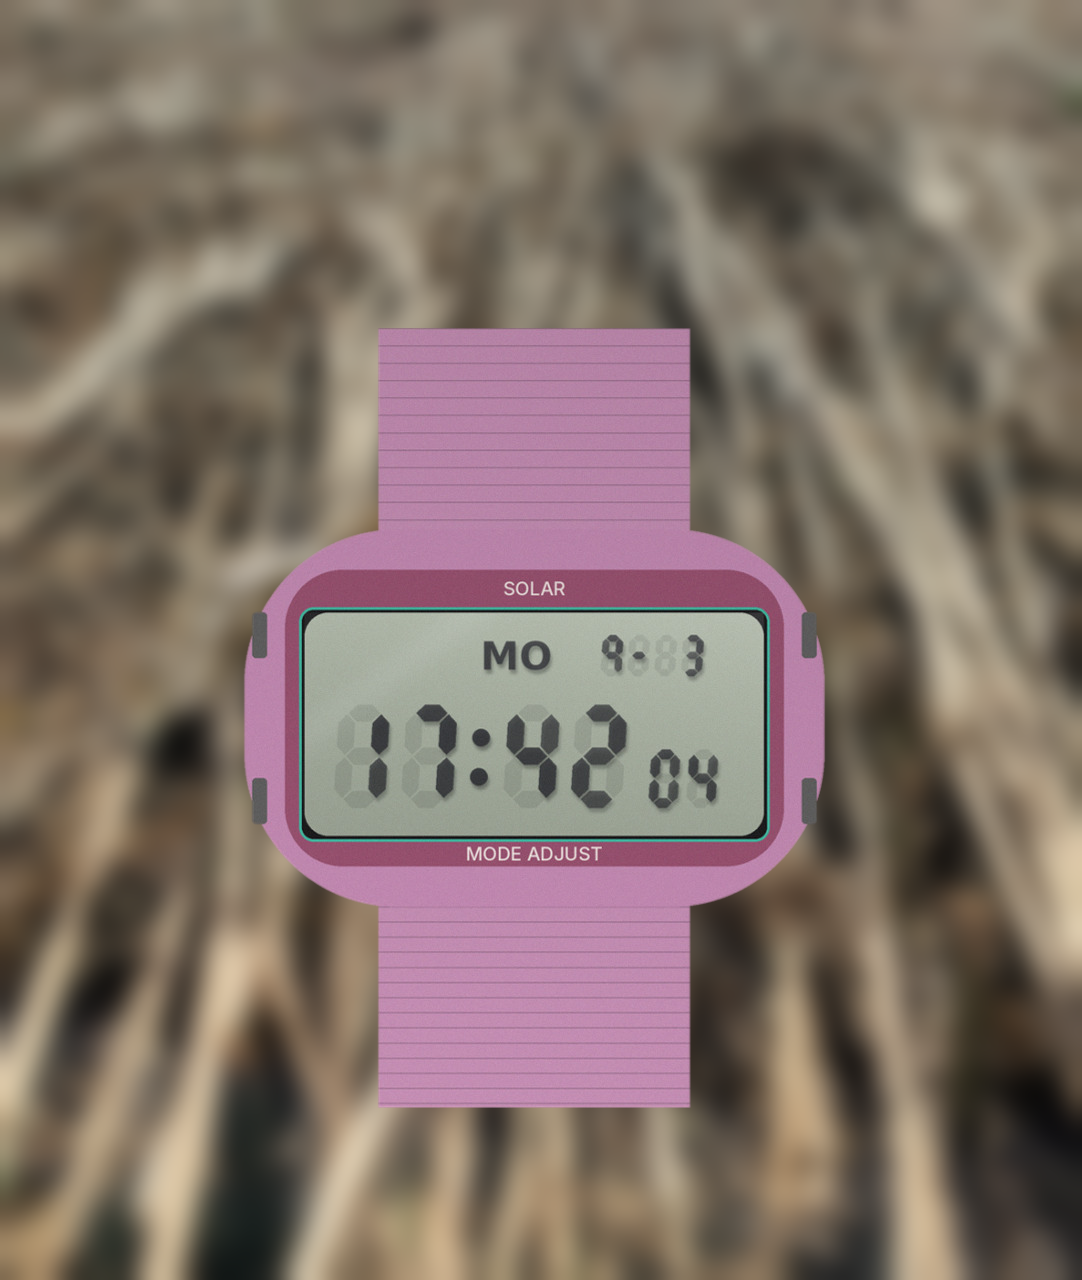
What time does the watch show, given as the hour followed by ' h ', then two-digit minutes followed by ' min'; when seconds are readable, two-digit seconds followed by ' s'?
17 h 42 min 04 s
